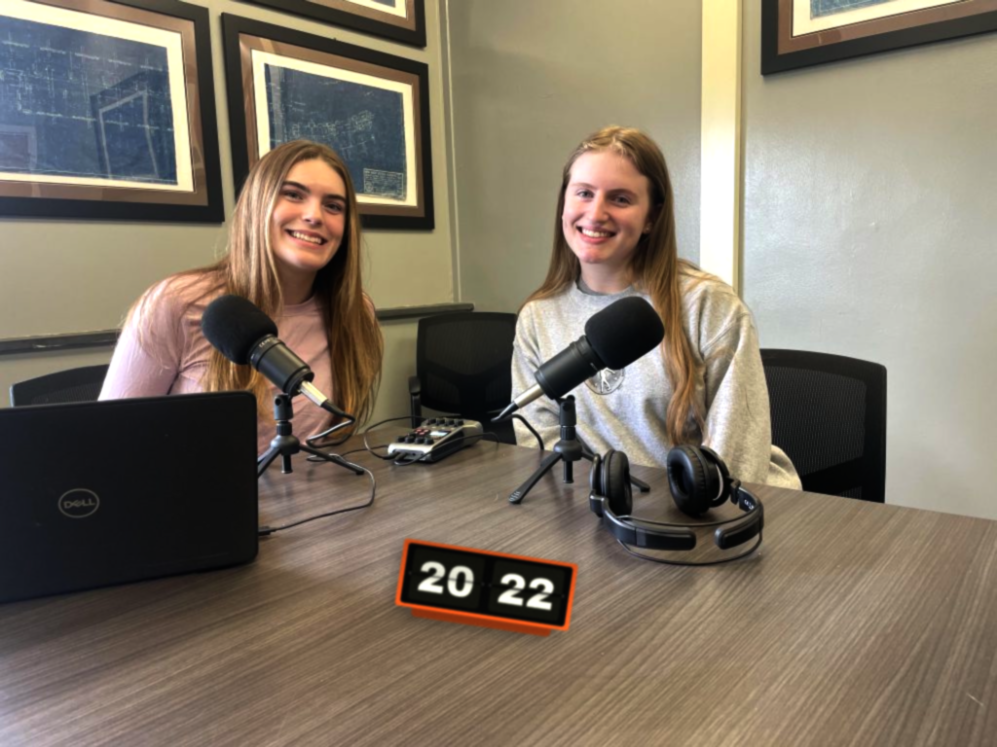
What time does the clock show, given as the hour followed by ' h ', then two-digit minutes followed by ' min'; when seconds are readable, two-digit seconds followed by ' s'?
20 h 22 min
